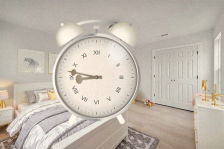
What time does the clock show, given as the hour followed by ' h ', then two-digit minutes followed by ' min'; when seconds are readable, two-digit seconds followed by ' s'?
8 h 47 min
